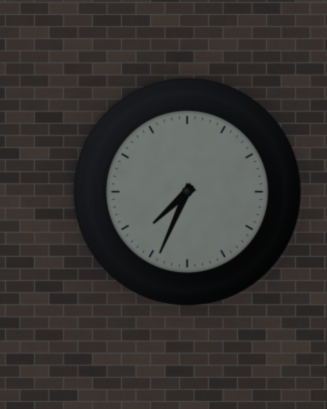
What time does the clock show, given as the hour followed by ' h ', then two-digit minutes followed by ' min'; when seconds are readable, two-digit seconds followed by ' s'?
7 h 34 min
